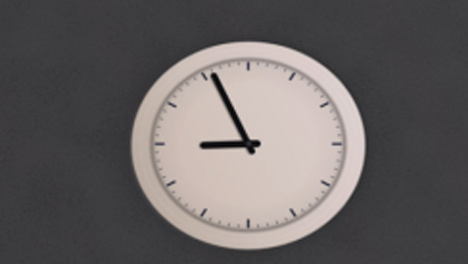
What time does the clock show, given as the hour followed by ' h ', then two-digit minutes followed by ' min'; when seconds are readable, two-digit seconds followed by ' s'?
8 h 56 min
